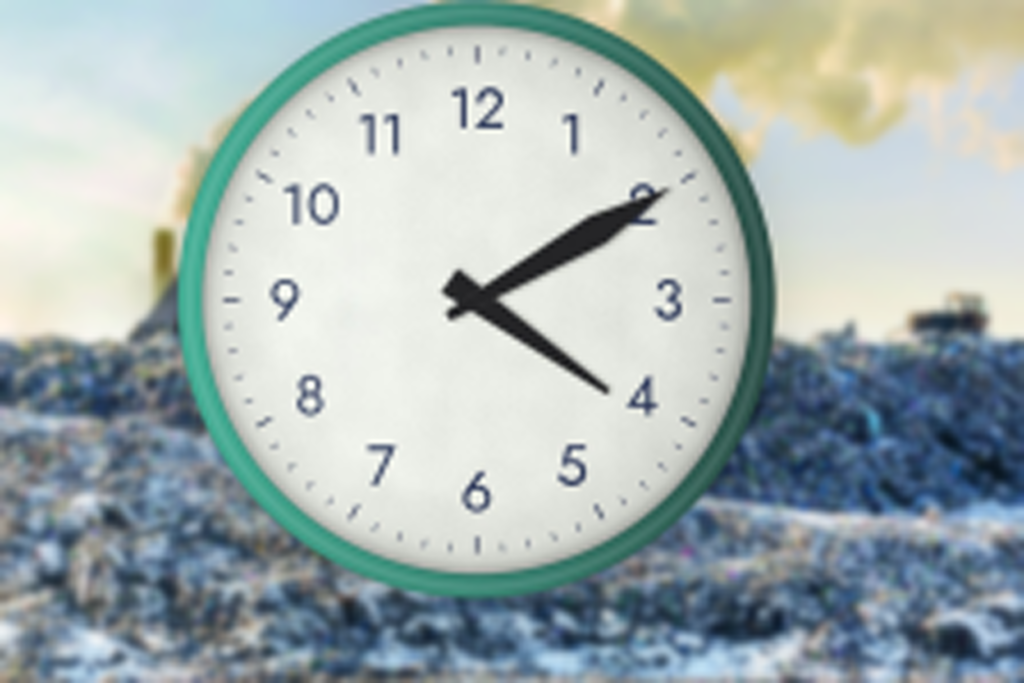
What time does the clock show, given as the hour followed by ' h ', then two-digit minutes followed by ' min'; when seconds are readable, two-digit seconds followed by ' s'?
4 h 10 min
